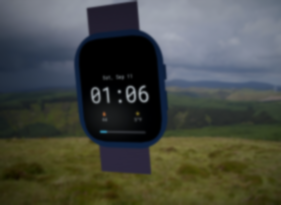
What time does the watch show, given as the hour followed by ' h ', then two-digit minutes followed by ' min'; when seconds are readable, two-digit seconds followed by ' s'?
1 h 06 min
